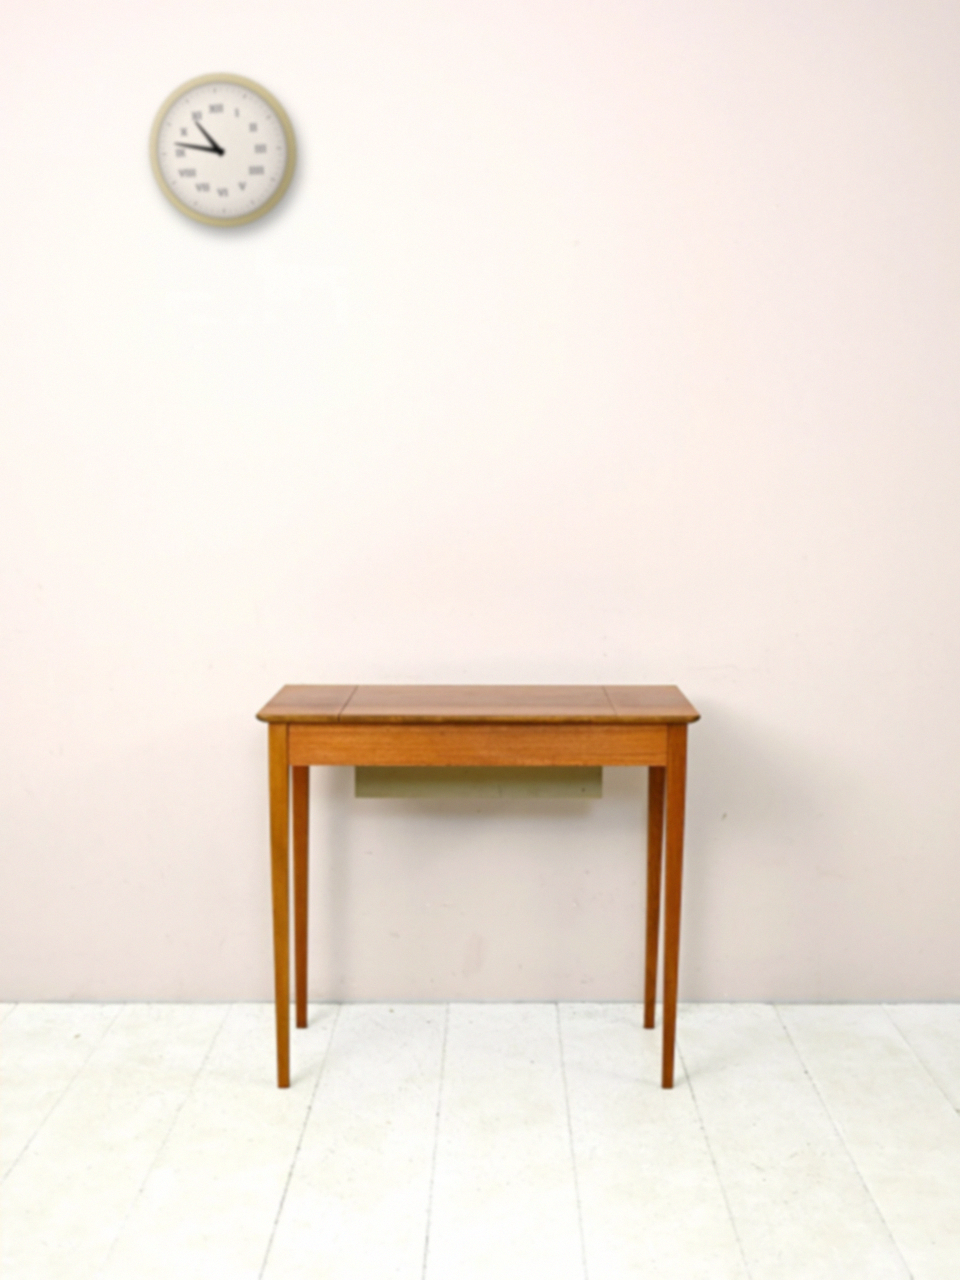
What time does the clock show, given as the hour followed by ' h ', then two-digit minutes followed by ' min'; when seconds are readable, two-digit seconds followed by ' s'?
10 h 47 min
